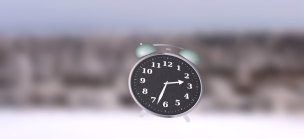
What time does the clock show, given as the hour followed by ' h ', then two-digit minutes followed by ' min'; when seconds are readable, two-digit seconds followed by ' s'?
2 h 33 min
